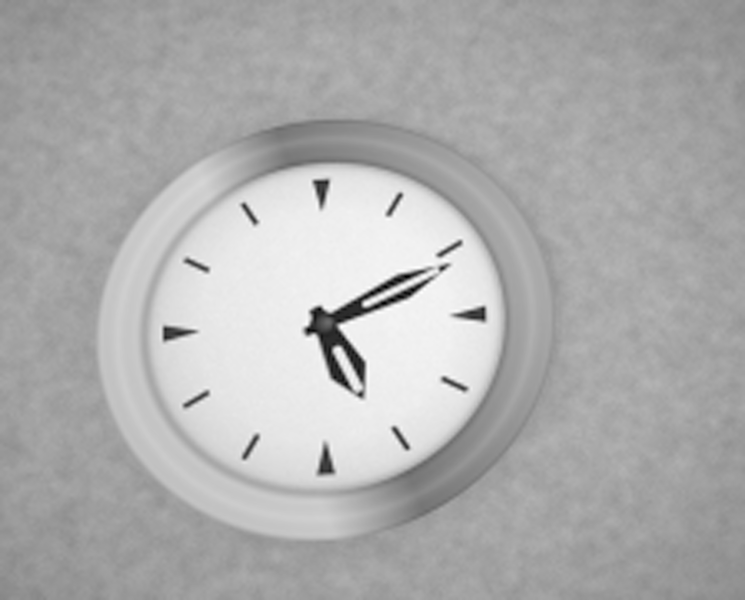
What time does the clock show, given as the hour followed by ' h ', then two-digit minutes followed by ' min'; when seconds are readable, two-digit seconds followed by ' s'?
5 h 11 min
